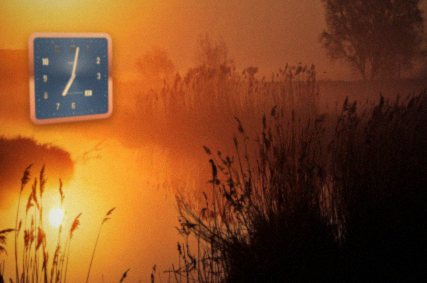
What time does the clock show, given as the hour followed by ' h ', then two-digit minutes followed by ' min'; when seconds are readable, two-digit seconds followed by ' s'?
7 h 02 min
